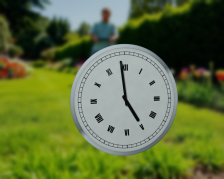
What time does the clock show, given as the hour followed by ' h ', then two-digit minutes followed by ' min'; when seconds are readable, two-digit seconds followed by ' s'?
4 h 59 min
